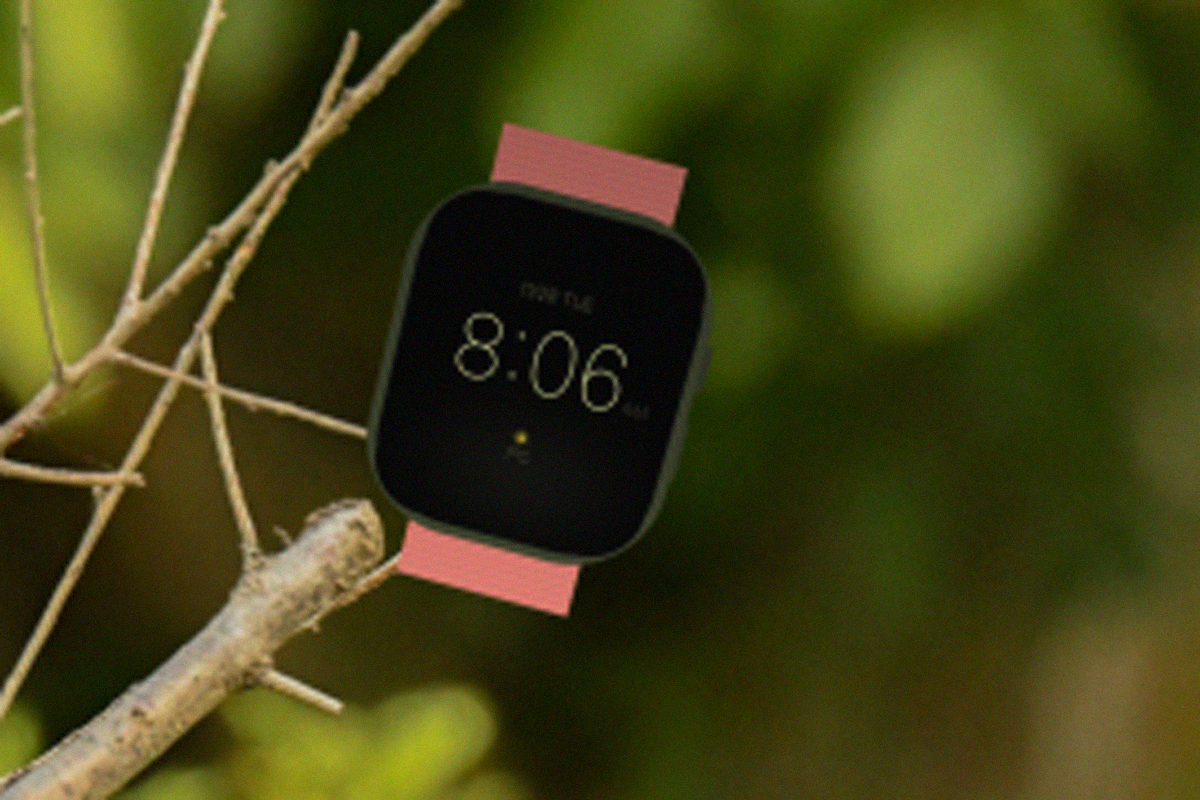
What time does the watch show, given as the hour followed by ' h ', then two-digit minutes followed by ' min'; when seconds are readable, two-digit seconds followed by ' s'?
8 h 06 min
